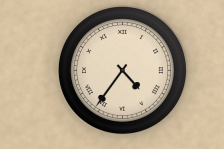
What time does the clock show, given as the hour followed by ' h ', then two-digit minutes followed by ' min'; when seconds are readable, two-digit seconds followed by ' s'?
4 h 36 min
